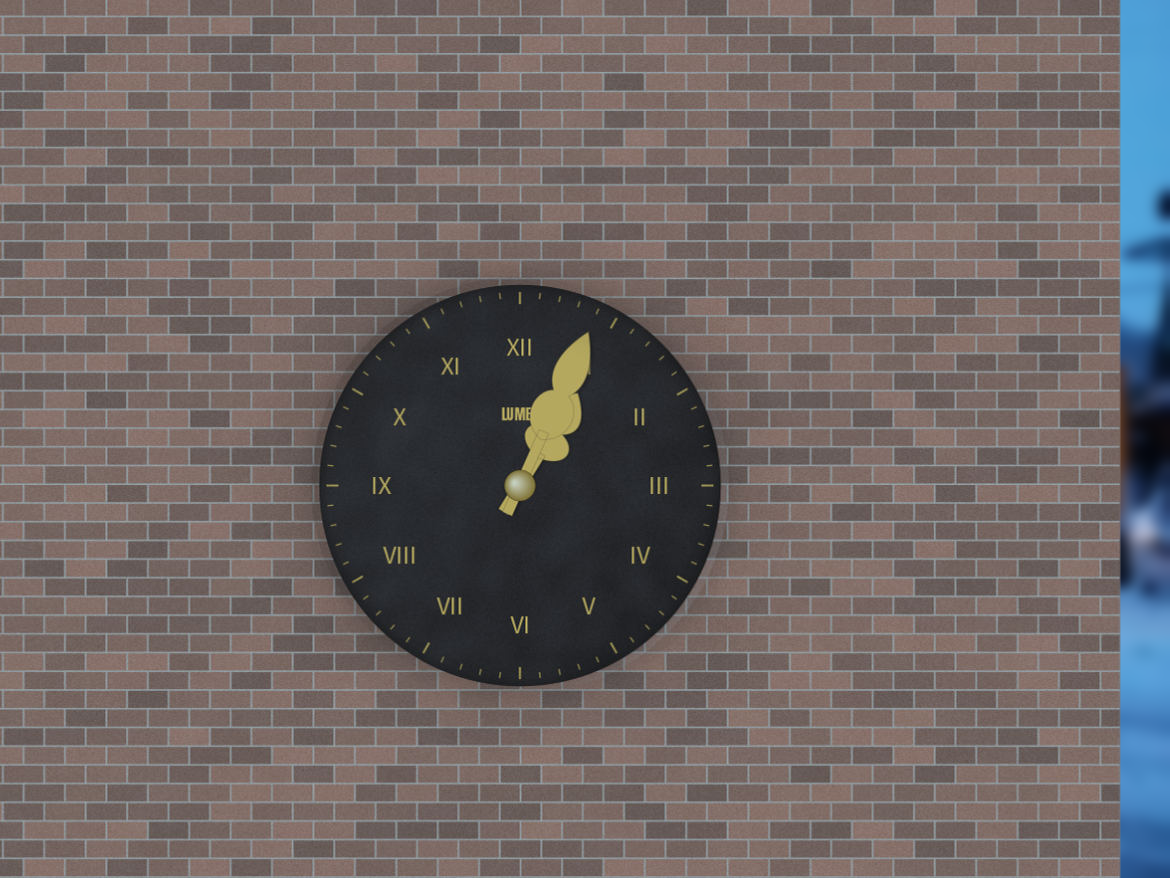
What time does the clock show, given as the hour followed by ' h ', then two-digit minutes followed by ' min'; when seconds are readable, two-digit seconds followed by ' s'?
1 h 04 min
